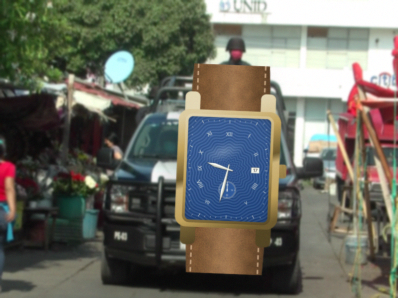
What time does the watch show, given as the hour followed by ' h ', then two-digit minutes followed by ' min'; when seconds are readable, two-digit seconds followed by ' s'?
9 h 32 min
